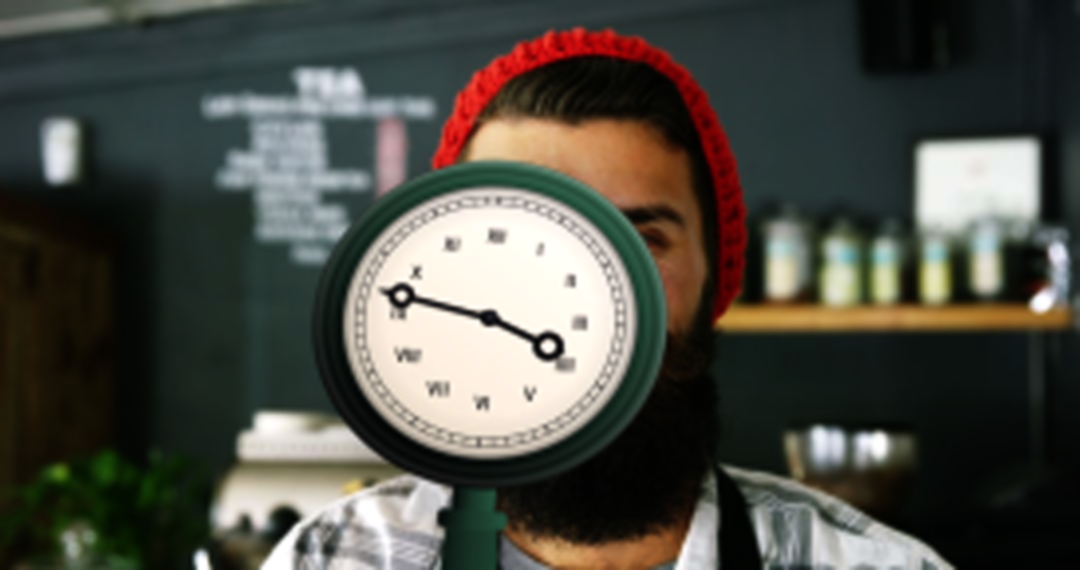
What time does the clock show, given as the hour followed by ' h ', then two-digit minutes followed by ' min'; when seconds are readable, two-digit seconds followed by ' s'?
3 h 47 min
